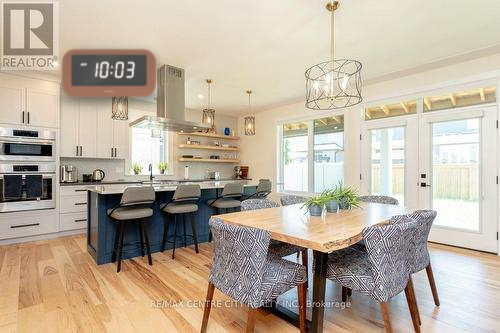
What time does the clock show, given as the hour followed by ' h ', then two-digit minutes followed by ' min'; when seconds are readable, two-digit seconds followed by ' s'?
10 h 03 min
